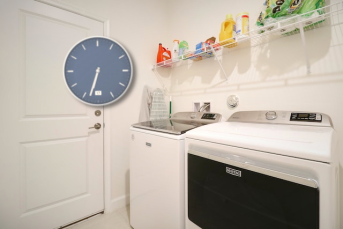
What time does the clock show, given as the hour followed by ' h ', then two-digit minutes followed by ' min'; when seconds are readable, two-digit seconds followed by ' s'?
6 h 33 min
